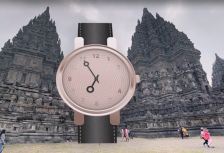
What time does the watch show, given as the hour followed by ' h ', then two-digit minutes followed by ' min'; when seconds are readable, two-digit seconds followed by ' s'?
6 h 55 min
